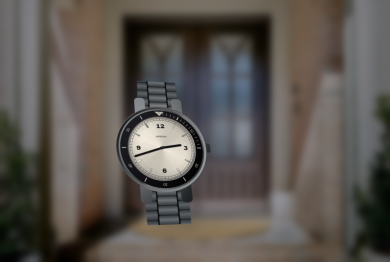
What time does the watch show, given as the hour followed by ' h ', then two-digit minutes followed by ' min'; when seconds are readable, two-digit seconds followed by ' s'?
2 h 42 min
